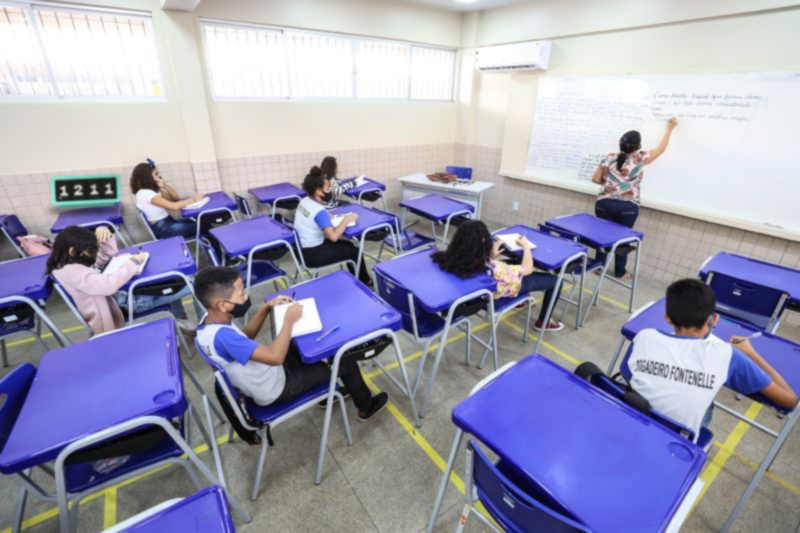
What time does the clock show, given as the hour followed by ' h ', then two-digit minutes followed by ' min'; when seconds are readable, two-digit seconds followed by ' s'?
12 h 11 min
